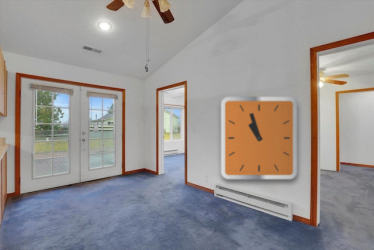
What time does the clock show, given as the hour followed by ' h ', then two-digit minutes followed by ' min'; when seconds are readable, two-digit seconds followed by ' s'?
10 h 57 min
